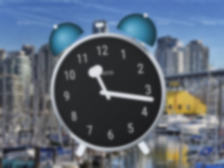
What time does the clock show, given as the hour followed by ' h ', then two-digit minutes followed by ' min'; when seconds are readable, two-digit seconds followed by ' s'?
11 h 17 min
